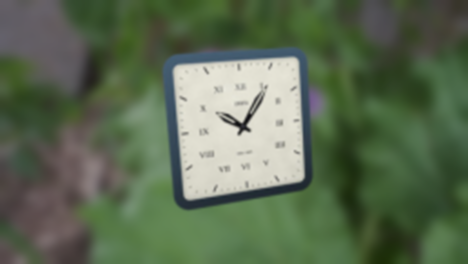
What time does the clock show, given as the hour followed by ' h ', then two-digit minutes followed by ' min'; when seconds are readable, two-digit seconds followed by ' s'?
10 h 06 min
